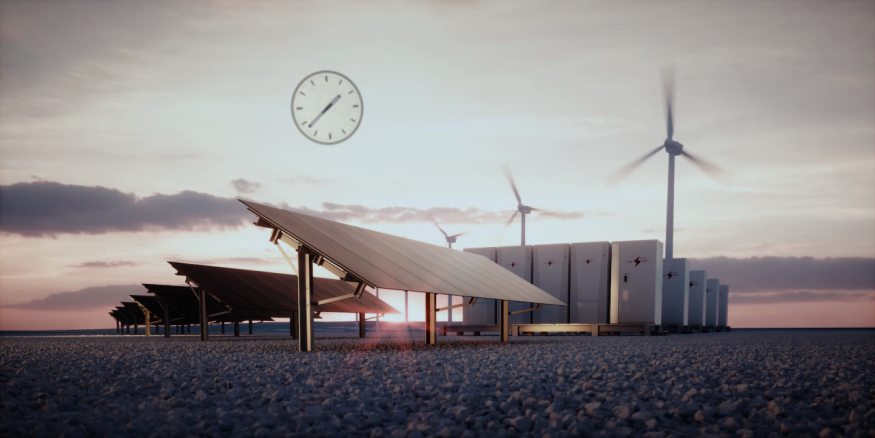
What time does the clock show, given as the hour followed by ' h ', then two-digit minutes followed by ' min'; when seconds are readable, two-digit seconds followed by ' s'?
1 h 38 min
